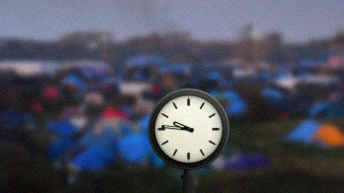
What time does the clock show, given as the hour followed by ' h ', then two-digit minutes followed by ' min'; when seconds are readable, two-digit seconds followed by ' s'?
9 h 46 min
